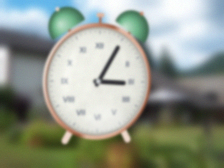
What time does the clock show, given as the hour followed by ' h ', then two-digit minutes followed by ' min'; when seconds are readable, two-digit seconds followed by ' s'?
3 h 05 min
